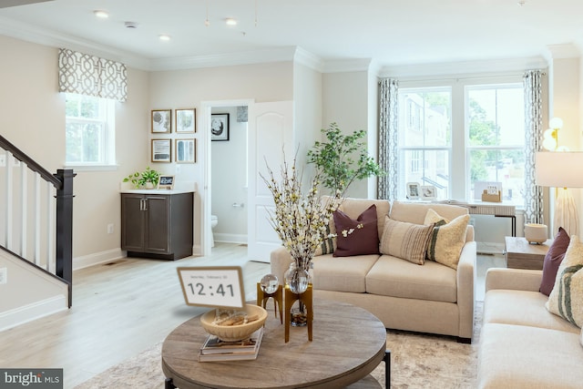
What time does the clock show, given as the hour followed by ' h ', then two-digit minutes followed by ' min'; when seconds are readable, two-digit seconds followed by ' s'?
12 h 41 min
